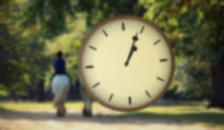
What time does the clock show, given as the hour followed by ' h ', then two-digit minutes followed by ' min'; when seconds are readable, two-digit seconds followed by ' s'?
1 h 04 min
